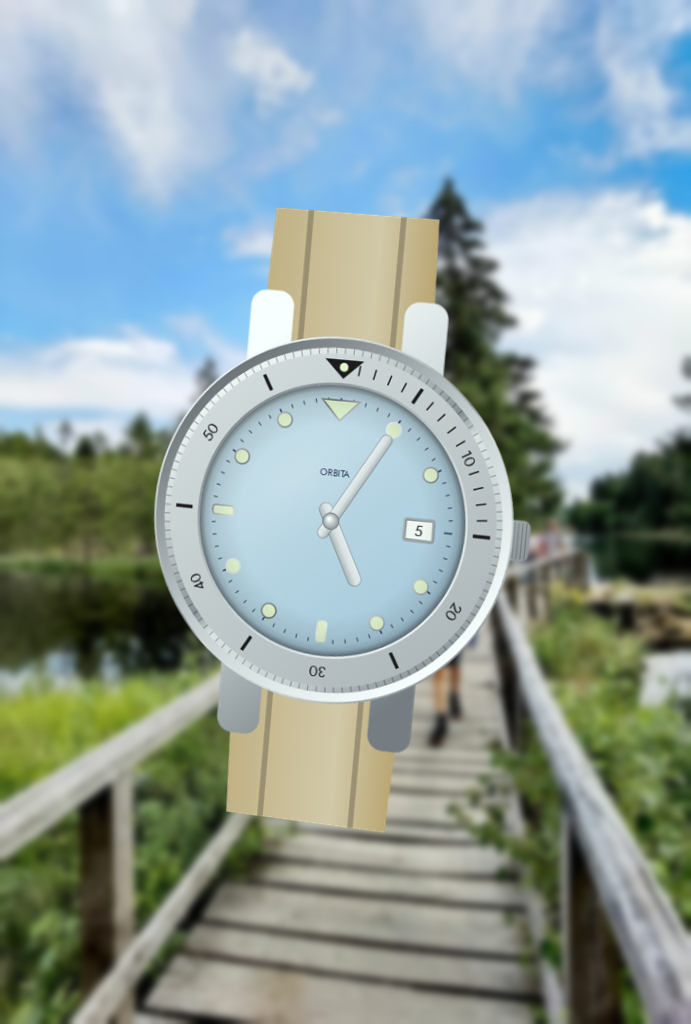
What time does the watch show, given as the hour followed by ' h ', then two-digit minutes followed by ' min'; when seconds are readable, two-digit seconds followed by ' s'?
5 h 05 min
